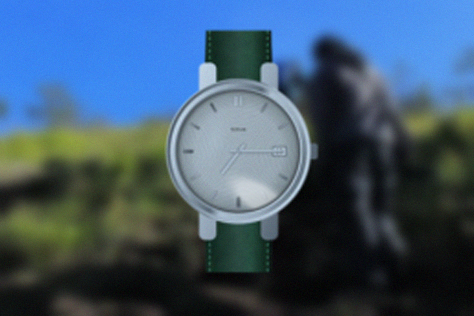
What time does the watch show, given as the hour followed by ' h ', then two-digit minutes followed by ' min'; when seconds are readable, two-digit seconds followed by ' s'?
7 h 15 min
